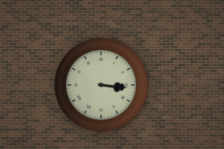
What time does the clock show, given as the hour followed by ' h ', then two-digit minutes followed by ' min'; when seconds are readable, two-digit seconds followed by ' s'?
3 h 16 min
